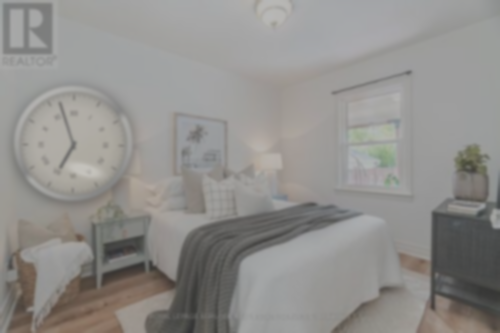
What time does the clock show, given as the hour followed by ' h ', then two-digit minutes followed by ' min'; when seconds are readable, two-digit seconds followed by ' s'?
6 h 57 min
